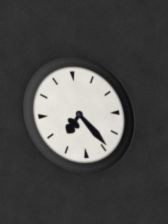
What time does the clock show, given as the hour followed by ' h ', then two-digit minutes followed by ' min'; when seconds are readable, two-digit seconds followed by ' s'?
7 h 24 min
